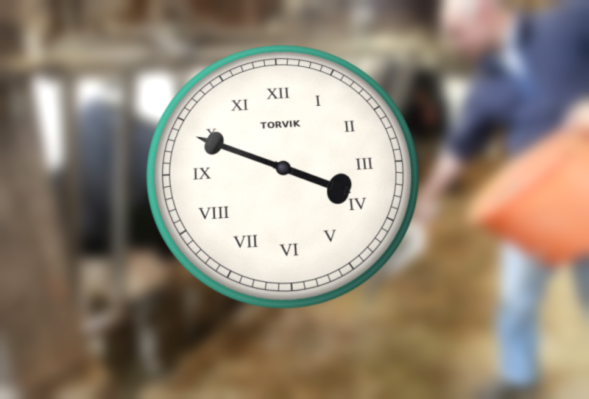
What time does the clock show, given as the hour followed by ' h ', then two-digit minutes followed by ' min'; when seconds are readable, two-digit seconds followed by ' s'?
3 h 49 min
